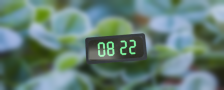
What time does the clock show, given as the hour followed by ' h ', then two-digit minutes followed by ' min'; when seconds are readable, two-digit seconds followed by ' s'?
8 h 22 min
